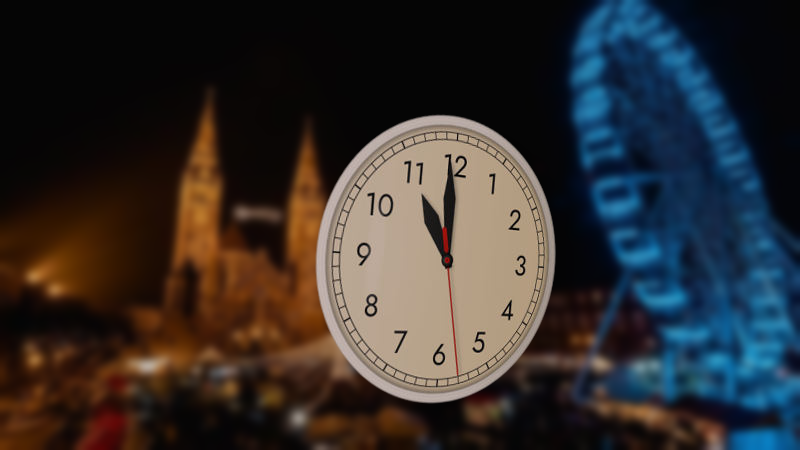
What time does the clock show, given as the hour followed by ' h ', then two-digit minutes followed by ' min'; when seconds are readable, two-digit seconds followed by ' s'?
10 h 59 min 28 s
